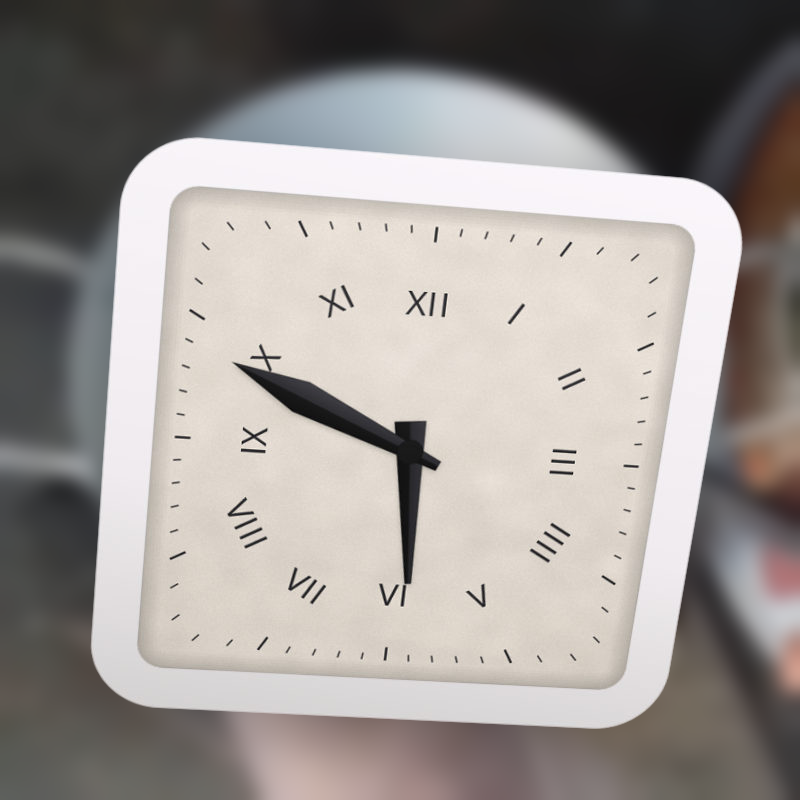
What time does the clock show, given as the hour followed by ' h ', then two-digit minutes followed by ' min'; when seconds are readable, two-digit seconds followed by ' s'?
5 h 49 min
